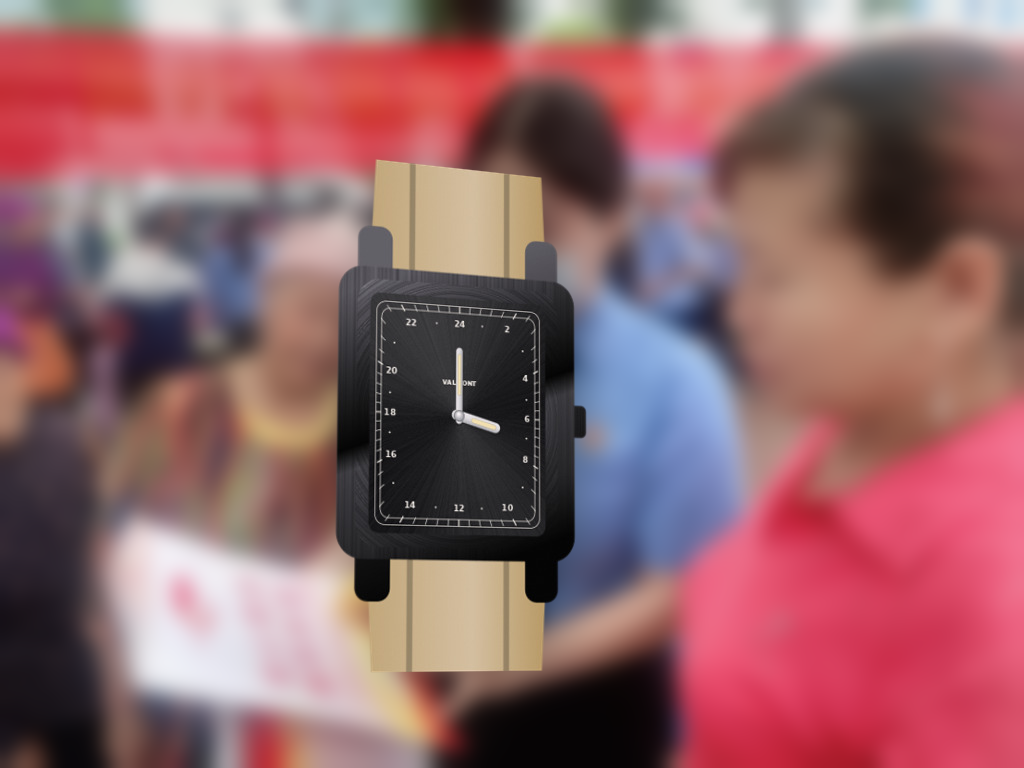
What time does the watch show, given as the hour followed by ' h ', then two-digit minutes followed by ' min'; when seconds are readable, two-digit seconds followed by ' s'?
7 h 00 min
